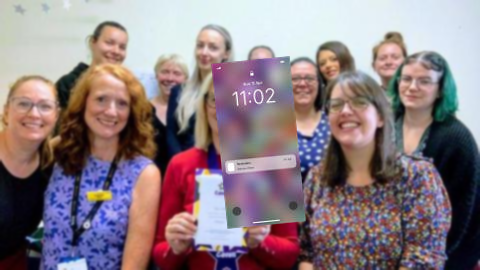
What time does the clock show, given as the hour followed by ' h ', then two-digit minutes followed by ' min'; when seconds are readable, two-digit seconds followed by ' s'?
11 h 02 min
